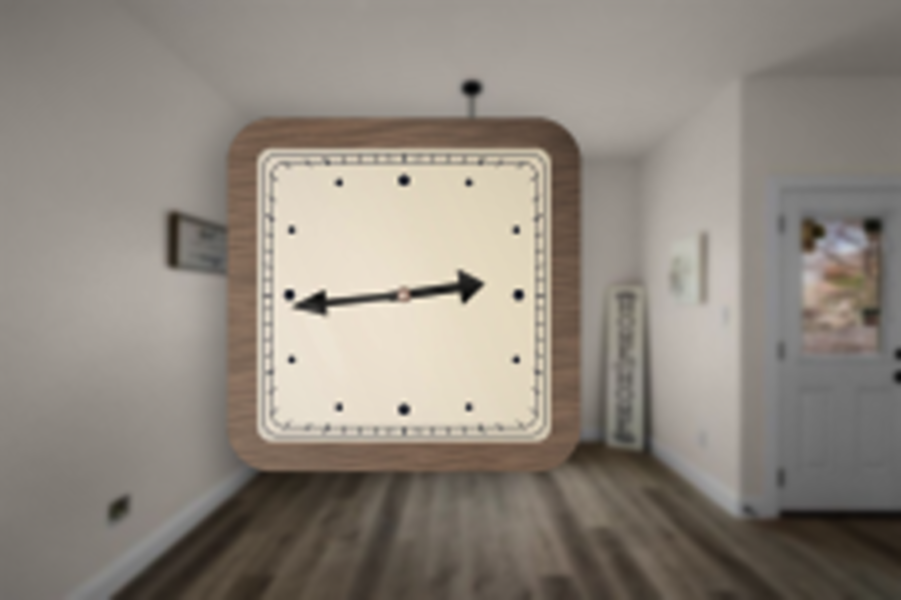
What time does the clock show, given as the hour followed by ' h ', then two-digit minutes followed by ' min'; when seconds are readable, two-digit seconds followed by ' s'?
2 h 44 min
